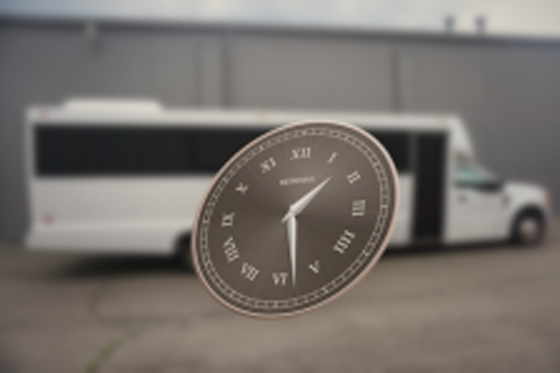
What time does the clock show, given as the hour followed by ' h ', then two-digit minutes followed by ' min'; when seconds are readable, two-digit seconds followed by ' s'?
1 h 28 min
